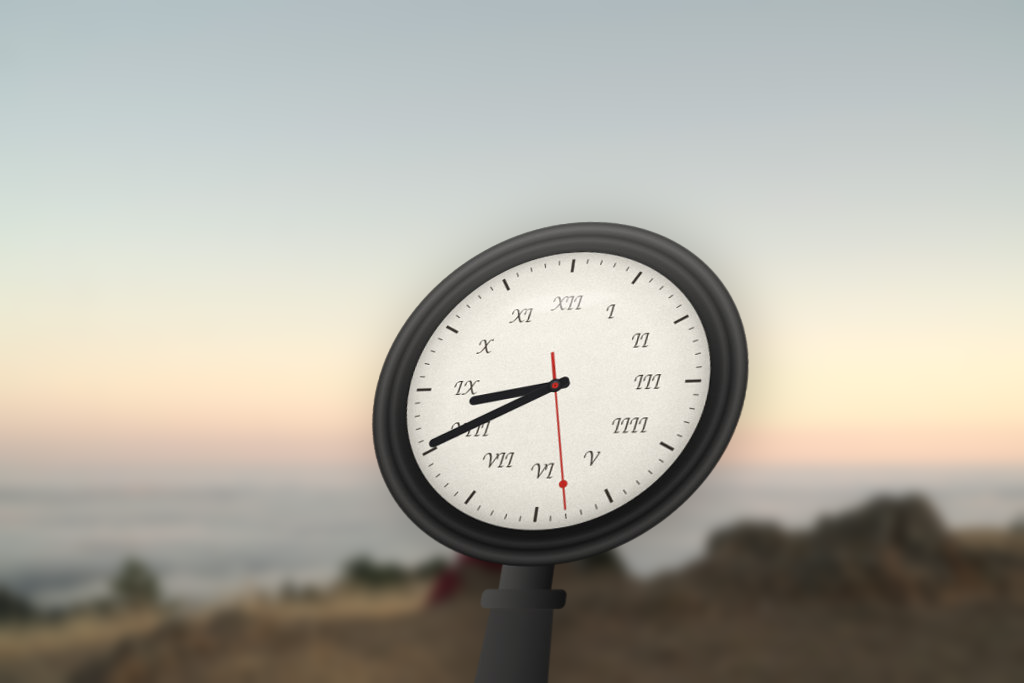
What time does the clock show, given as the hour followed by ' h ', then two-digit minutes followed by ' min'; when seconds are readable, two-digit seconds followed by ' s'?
8 h 40 min 28 s
